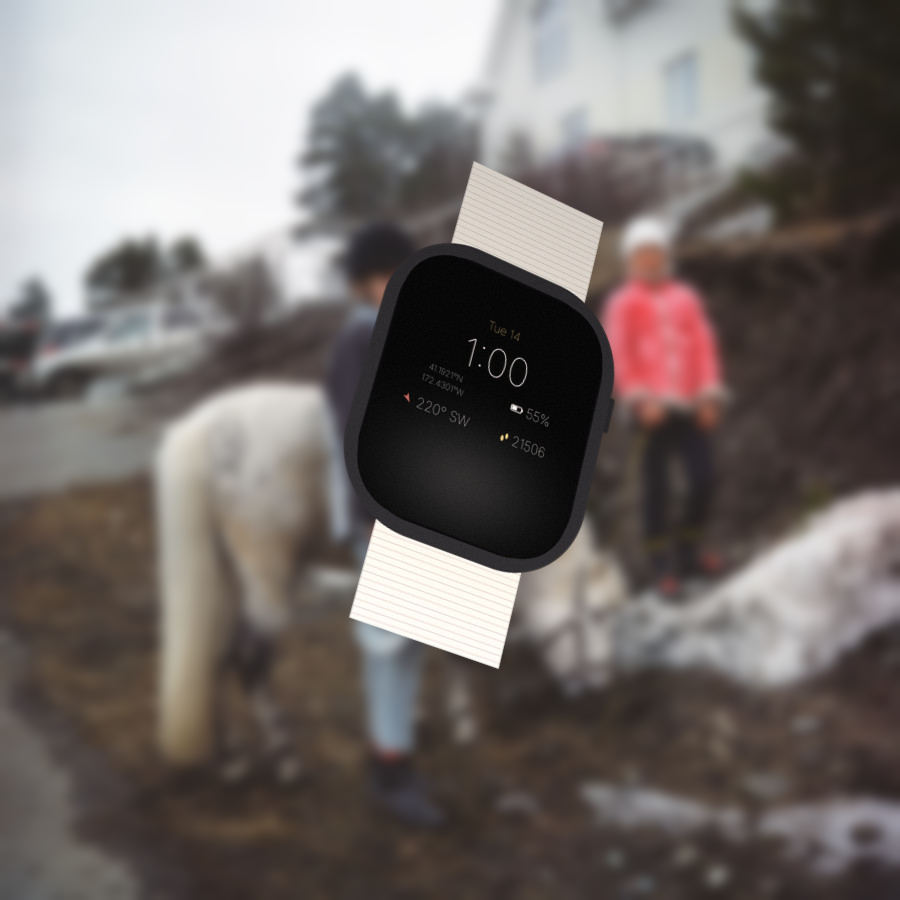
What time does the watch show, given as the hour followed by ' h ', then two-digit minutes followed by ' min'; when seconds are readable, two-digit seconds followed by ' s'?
1 h 00 min
